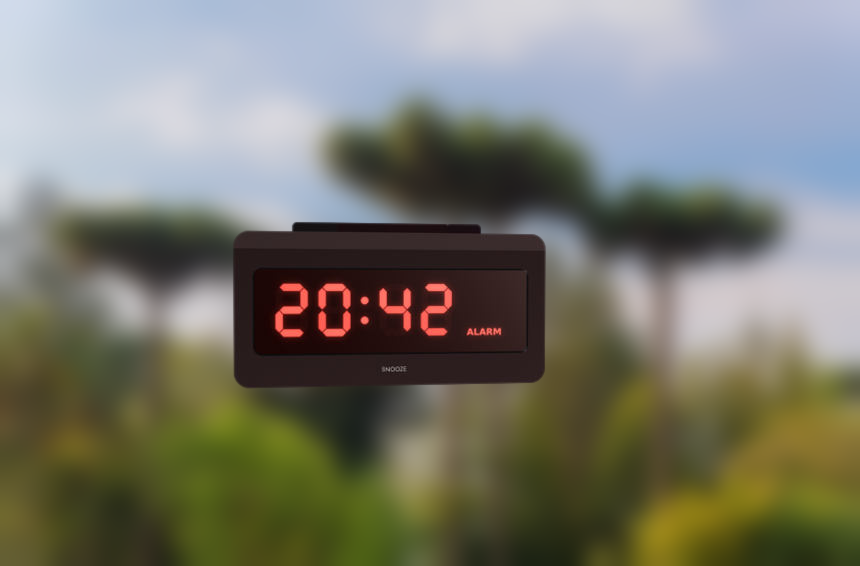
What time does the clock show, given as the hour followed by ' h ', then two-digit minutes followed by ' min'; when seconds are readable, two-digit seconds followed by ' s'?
20 h 42 min
